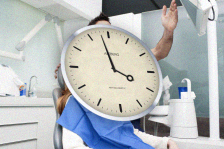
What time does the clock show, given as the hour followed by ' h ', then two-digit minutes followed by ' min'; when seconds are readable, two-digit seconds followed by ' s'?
3 h 58 min
